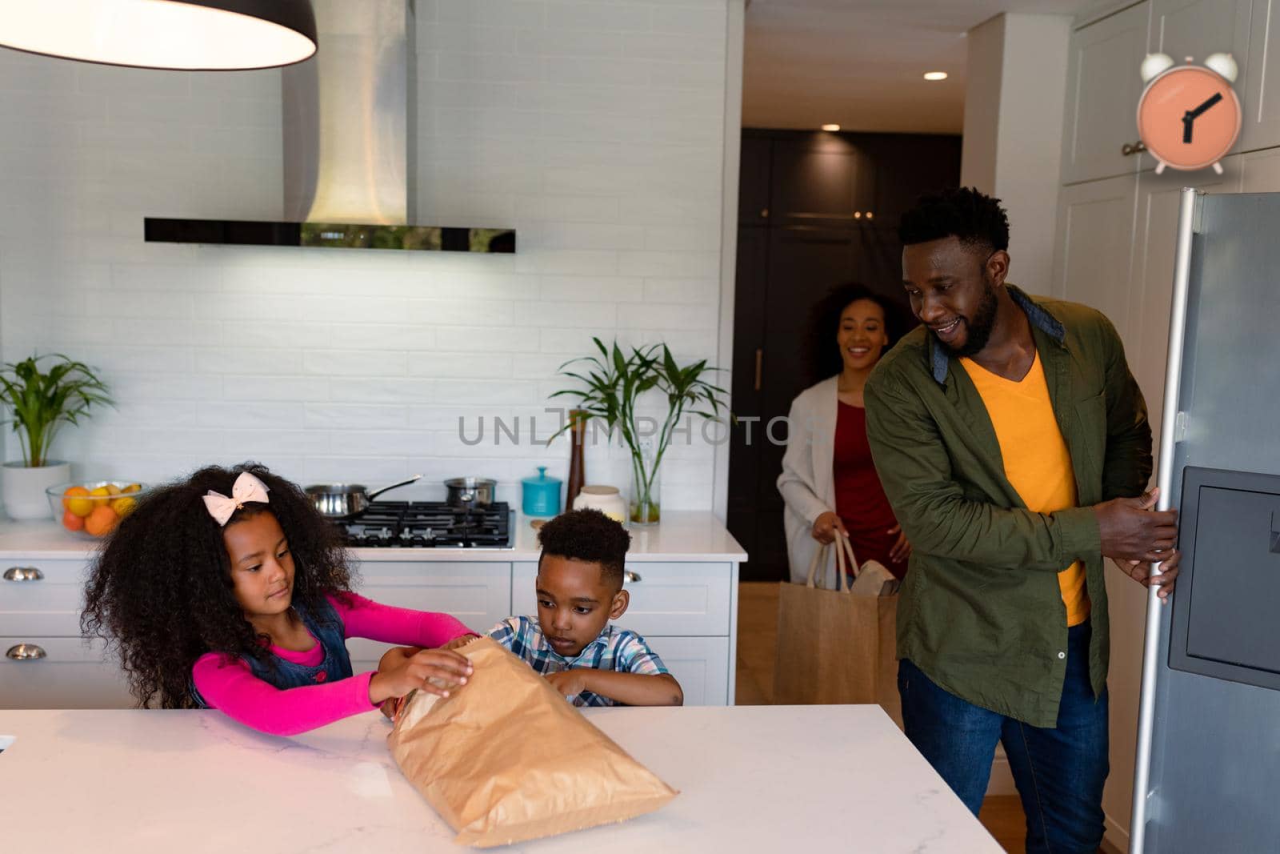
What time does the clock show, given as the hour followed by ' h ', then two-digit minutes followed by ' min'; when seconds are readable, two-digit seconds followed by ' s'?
6 h 09 min
